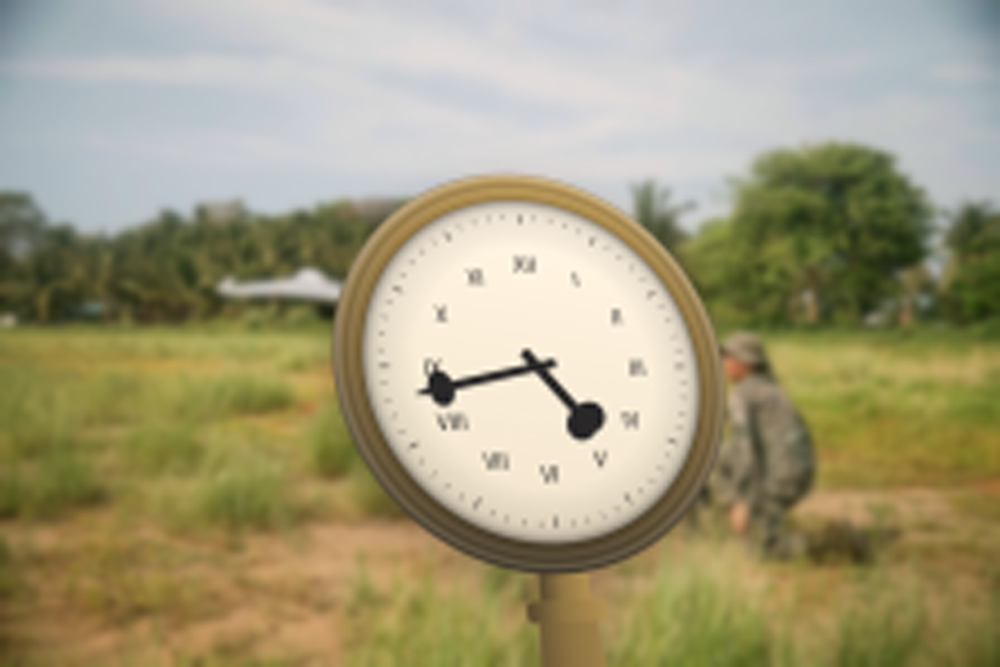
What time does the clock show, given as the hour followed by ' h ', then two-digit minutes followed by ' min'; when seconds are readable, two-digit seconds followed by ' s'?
4 h 43 min
